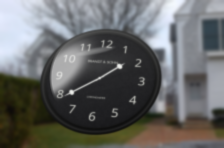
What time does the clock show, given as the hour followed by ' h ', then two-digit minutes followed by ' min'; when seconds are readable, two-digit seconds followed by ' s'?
1 h 39 min
